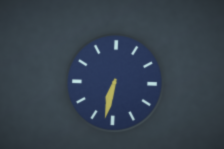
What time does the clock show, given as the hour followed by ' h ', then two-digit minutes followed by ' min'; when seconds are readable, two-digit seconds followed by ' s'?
6 h 32 min
